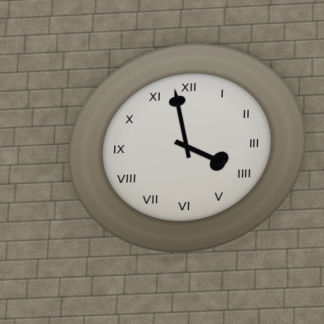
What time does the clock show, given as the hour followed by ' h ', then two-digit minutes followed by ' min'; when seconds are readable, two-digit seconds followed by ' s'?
3 h 58 min
